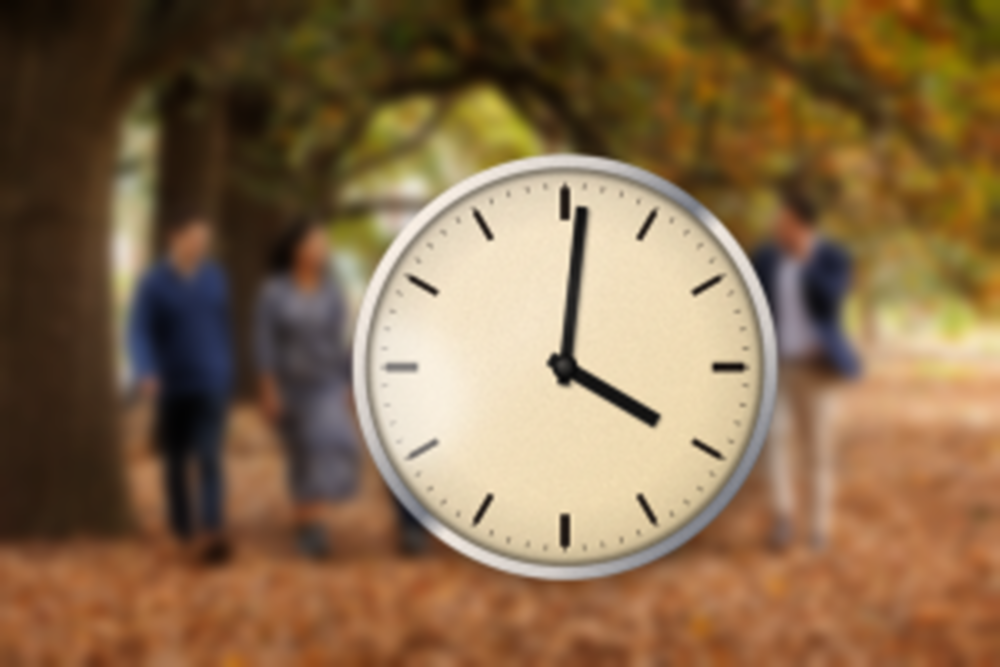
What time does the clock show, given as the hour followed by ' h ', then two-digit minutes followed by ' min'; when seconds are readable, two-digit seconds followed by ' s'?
4 h 01 min
